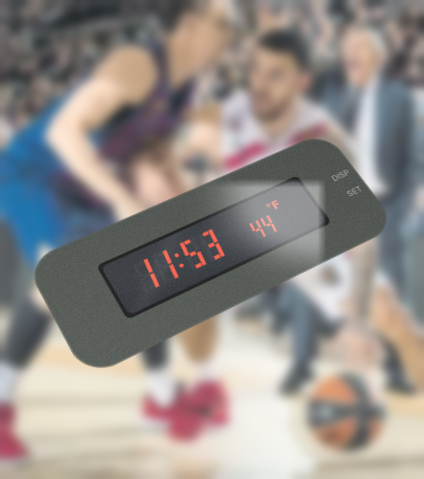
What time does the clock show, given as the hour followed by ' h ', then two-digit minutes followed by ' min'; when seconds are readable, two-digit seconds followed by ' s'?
11 h 53 min
